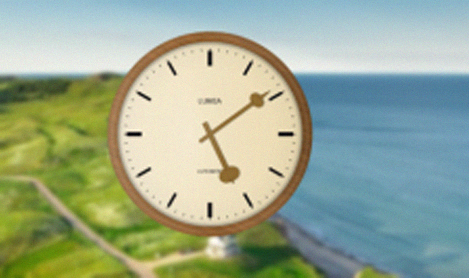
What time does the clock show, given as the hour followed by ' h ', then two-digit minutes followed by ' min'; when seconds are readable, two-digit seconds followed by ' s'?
5 h 09 min
